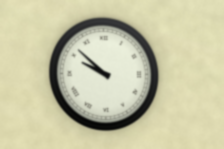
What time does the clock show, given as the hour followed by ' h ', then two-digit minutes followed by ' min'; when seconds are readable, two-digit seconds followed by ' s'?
9 h 52 min
